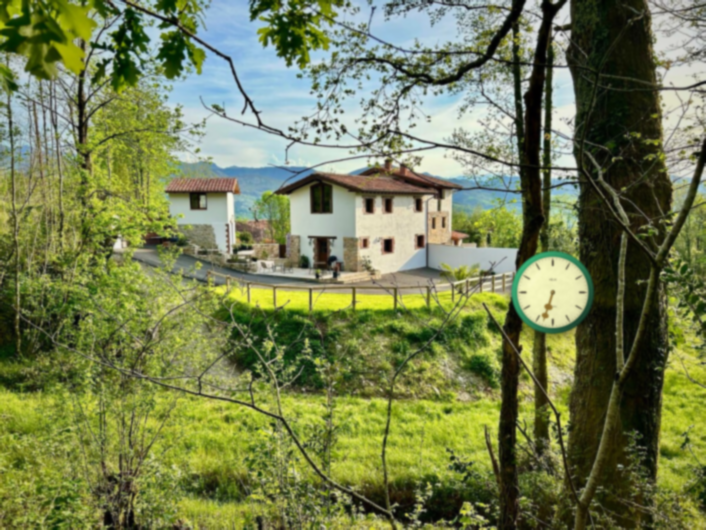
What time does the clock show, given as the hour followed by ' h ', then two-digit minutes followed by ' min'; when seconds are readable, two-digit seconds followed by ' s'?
6 h 33 min
